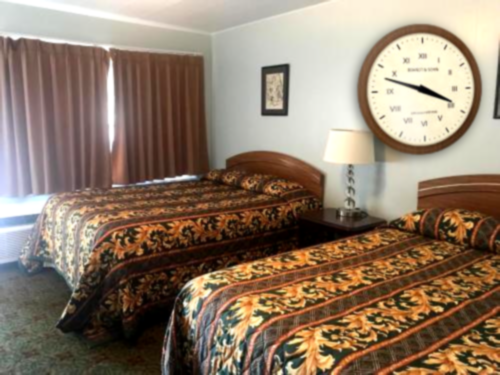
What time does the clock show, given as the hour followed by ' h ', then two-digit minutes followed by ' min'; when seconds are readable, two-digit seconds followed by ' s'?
3 h 48 min
